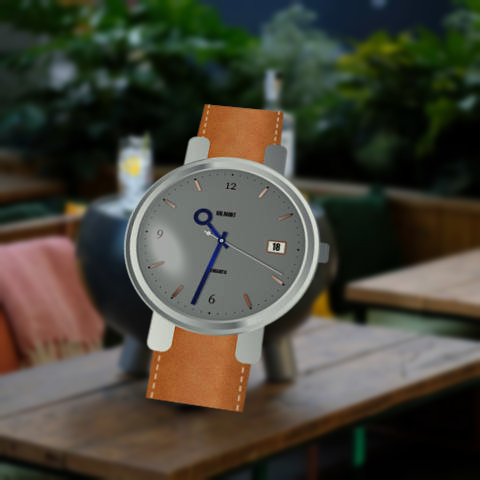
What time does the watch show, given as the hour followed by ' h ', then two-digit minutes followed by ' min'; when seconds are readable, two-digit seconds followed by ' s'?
10 h 32 min 19 s
